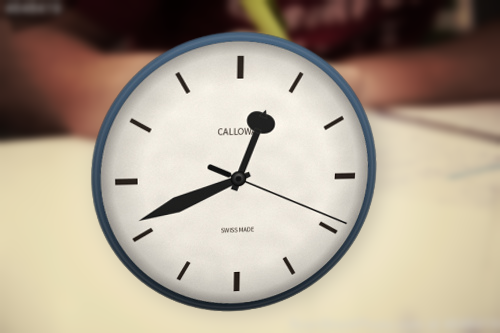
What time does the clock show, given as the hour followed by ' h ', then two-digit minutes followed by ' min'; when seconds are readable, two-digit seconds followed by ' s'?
12 h 41 min 19 s
